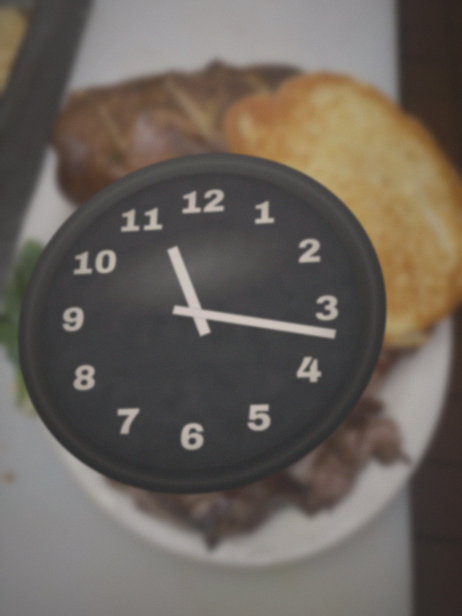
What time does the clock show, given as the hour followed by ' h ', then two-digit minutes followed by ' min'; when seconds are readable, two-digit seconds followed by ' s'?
11 h 17 min
